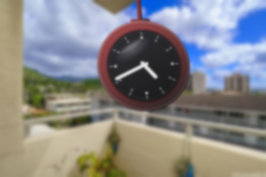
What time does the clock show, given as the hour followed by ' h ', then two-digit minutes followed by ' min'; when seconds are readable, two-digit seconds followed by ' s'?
4 h 41 min
